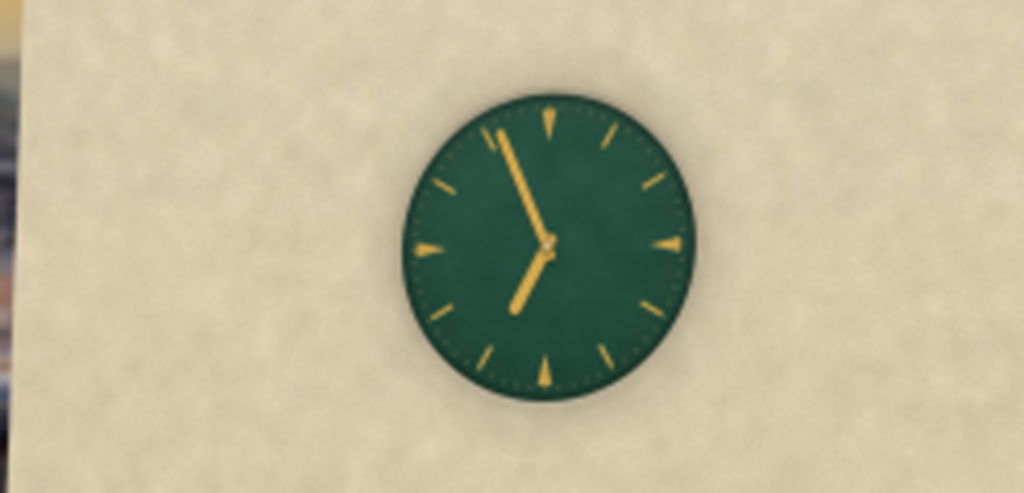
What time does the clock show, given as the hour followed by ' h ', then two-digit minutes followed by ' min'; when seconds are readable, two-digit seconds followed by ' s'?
6 h 56 min
